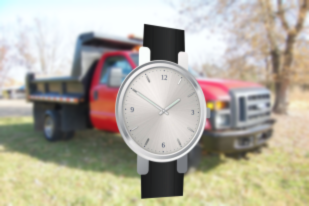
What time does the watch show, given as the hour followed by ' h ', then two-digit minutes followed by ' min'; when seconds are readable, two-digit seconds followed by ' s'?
1 h 50 min
